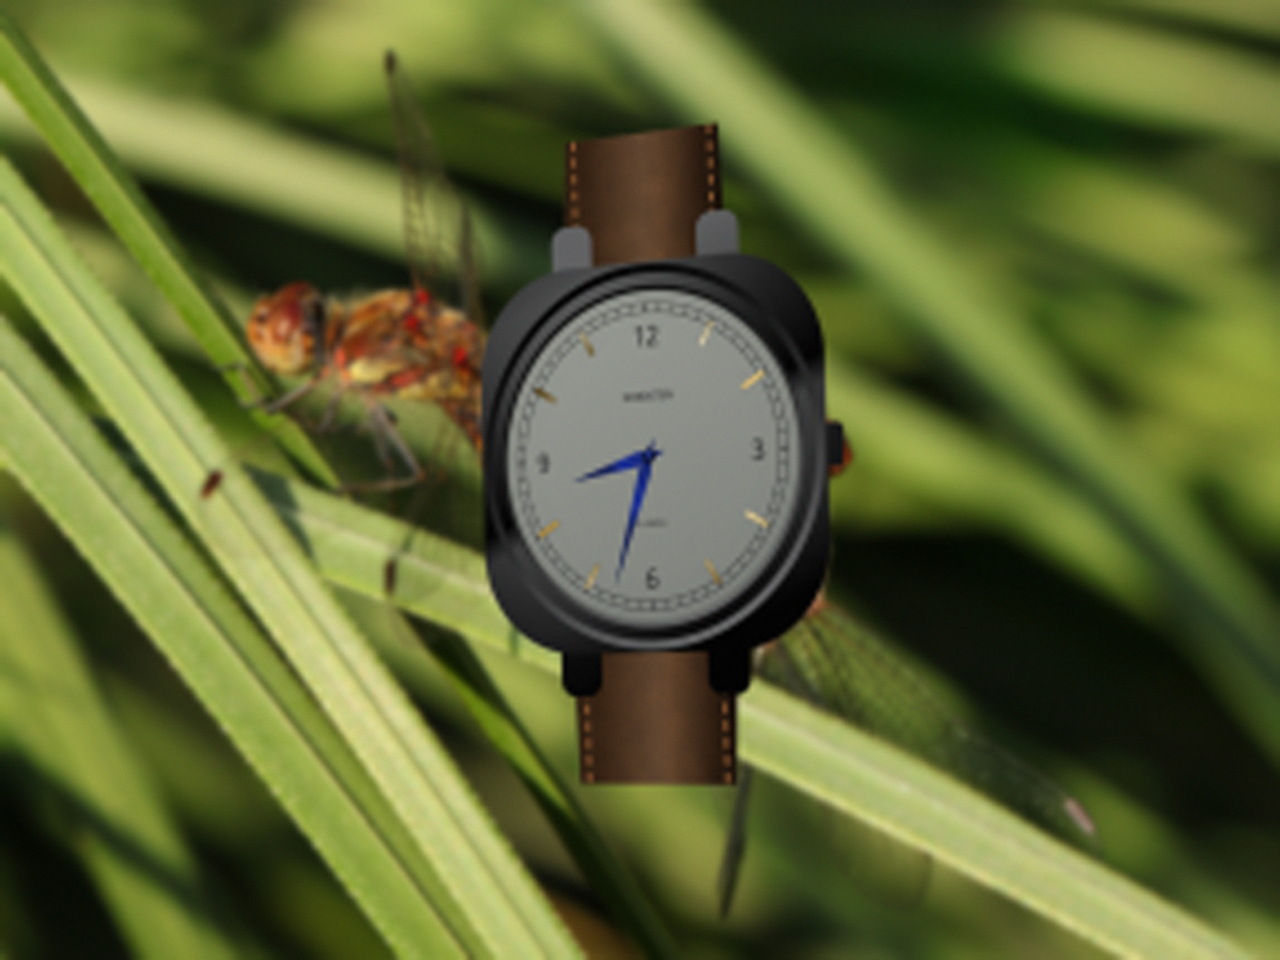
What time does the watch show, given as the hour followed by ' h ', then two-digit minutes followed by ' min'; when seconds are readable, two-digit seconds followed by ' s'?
8 h 33 min
